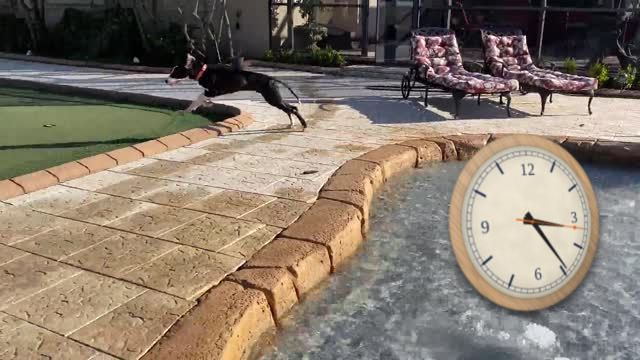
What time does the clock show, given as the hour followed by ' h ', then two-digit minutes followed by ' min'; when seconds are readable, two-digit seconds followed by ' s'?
3 h 24 min 17 s
